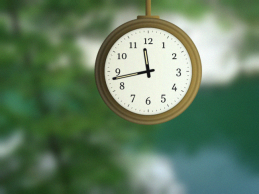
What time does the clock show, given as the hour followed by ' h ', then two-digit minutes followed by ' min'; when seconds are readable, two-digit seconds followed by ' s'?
11 h 43 min
